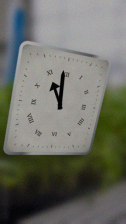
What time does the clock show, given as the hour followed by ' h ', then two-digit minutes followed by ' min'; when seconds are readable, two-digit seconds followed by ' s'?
10 h 59 min
